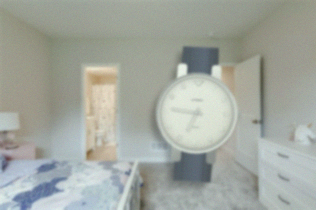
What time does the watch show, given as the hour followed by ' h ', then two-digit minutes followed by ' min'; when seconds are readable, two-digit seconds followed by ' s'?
6 h 46 min
